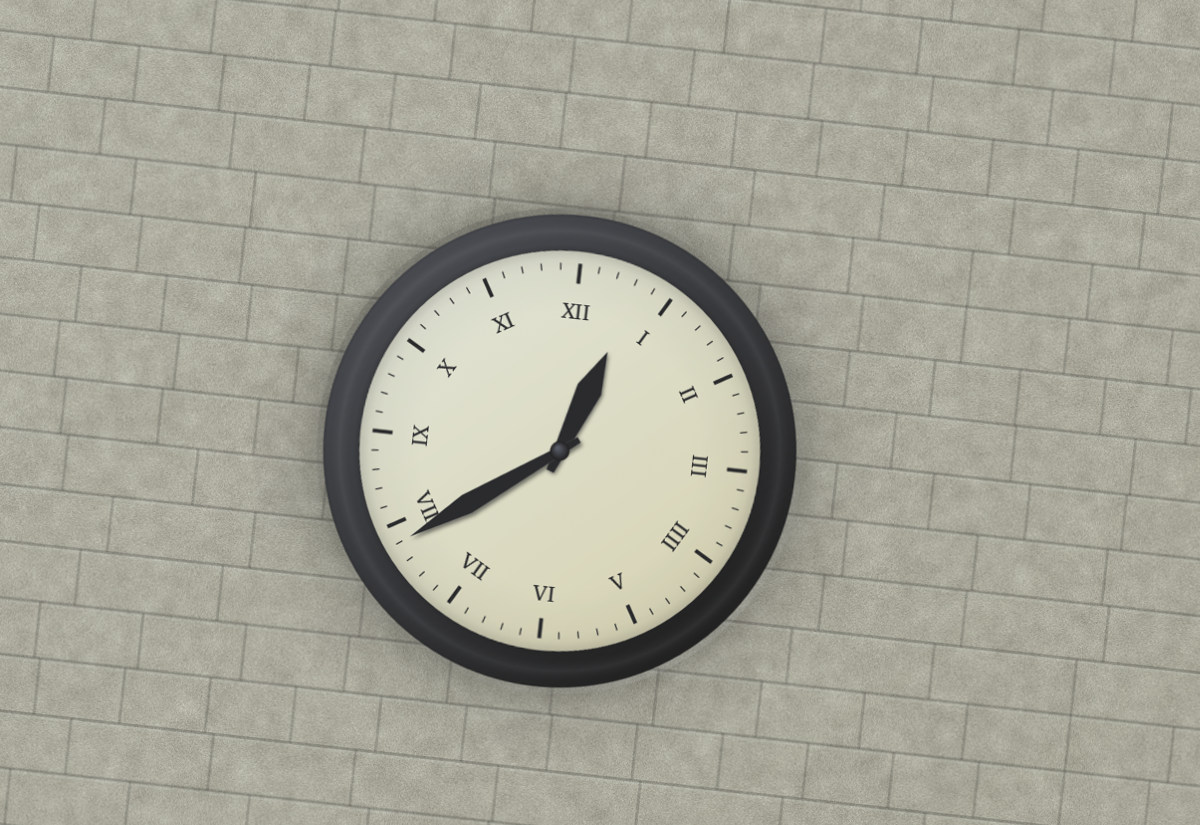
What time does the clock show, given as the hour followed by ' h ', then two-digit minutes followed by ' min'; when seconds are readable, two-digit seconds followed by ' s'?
12 h 39 min
